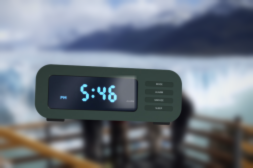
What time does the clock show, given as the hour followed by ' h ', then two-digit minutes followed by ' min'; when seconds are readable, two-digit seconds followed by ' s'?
5 h 46 min
